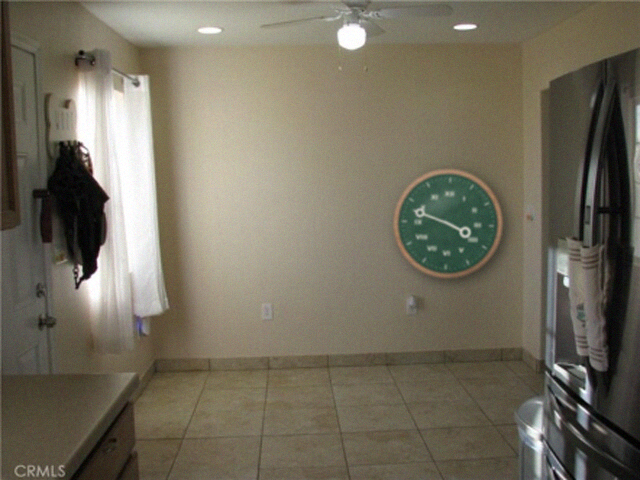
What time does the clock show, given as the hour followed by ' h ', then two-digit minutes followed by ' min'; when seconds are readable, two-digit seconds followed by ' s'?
3 h 48 min
